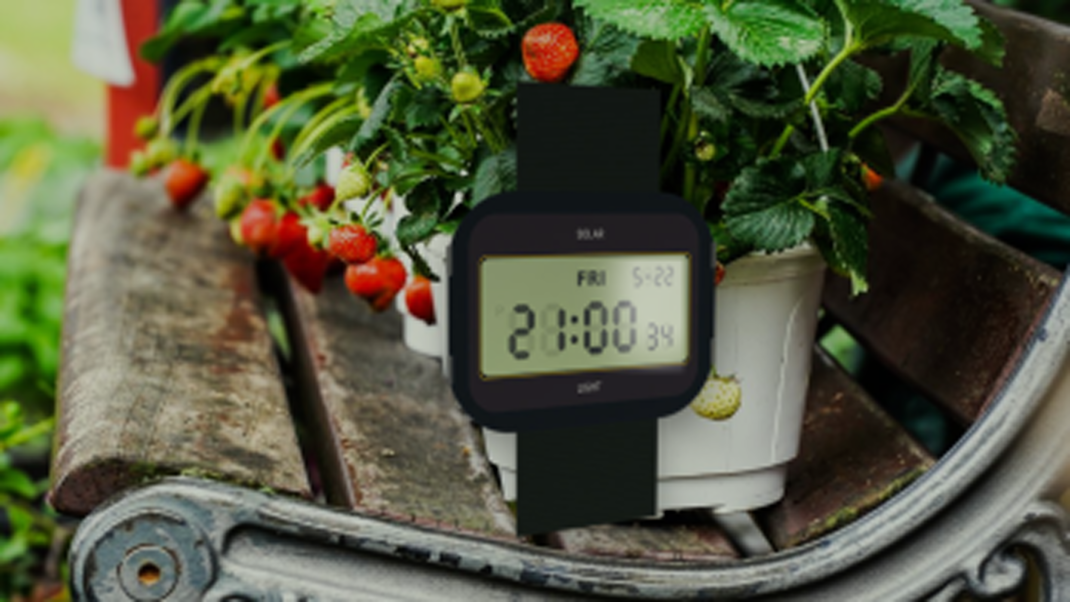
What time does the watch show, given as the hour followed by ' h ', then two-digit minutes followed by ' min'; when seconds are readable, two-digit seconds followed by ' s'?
21 h 00 min 34 s
